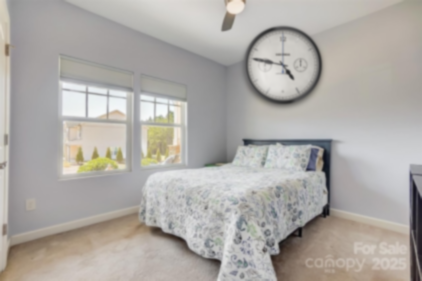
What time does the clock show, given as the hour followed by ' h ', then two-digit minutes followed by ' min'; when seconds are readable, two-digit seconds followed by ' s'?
4 h 47 min
